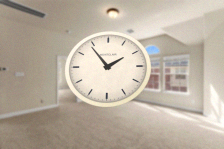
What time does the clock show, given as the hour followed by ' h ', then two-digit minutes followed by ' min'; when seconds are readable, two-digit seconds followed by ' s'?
1 h 54 min
